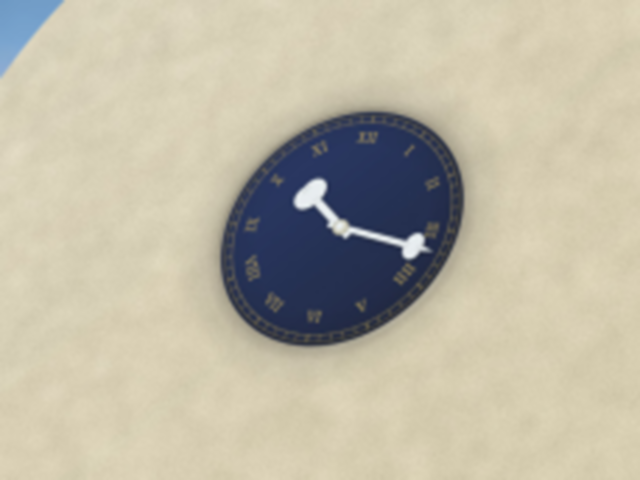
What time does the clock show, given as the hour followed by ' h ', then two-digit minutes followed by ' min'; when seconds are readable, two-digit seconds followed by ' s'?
10 h 17 min
